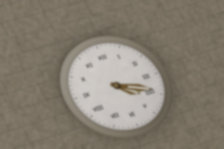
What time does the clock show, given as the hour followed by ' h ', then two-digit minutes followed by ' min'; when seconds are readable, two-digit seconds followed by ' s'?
4 h 19 min
